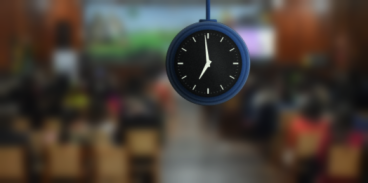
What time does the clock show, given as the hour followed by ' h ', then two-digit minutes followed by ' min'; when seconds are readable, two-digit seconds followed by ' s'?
6 h 59 min
